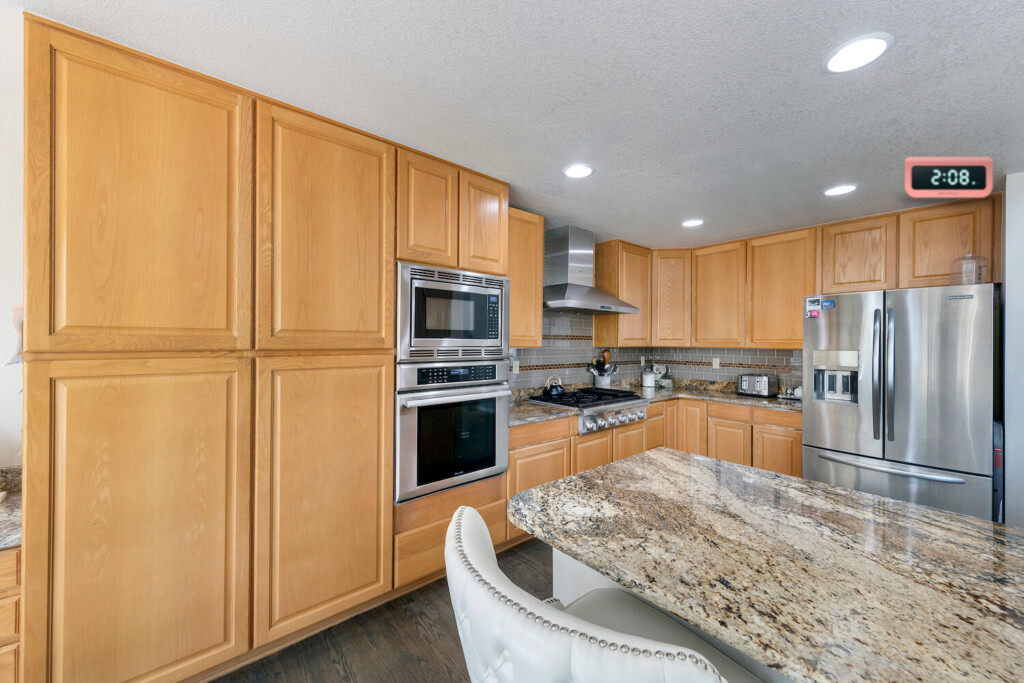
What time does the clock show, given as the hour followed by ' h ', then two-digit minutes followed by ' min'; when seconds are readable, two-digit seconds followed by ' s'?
2 h 08 min
